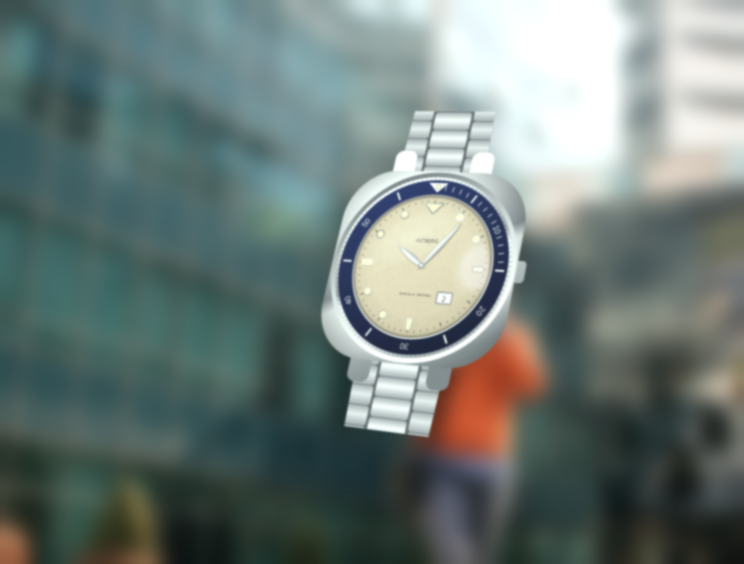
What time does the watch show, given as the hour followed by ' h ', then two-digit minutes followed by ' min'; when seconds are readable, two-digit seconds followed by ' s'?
10 h 06 min
